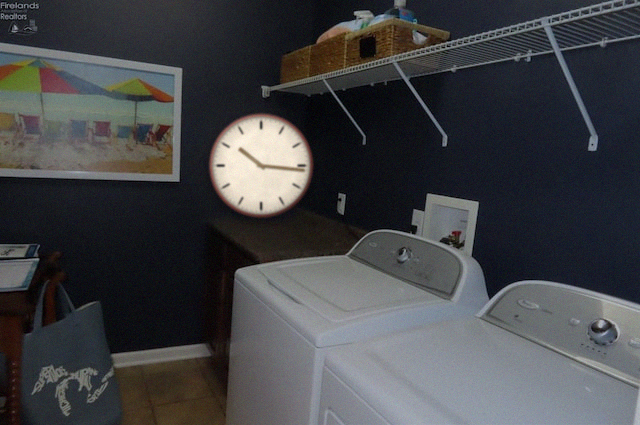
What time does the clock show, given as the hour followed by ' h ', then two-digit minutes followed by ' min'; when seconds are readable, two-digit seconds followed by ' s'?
10 h 16 min
